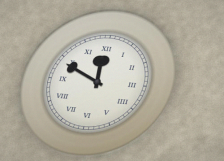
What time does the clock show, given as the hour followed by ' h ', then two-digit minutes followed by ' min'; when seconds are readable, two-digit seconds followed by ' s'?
11 h 49 min
